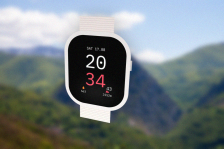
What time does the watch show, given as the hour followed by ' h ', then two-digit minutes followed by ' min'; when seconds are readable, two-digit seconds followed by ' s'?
20 h 34 min
